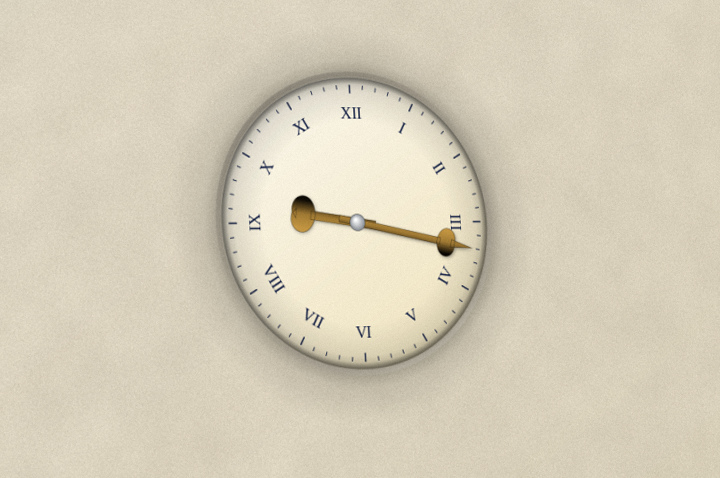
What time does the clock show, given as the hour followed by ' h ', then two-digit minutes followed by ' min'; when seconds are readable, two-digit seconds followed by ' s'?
9 h 17 min
